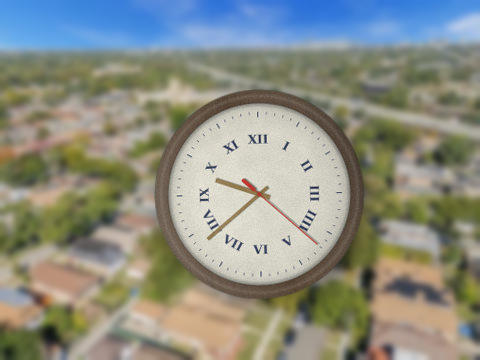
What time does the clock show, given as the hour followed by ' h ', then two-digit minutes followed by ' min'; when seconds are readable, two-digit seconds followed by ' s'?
9 h 38 min 22 s
